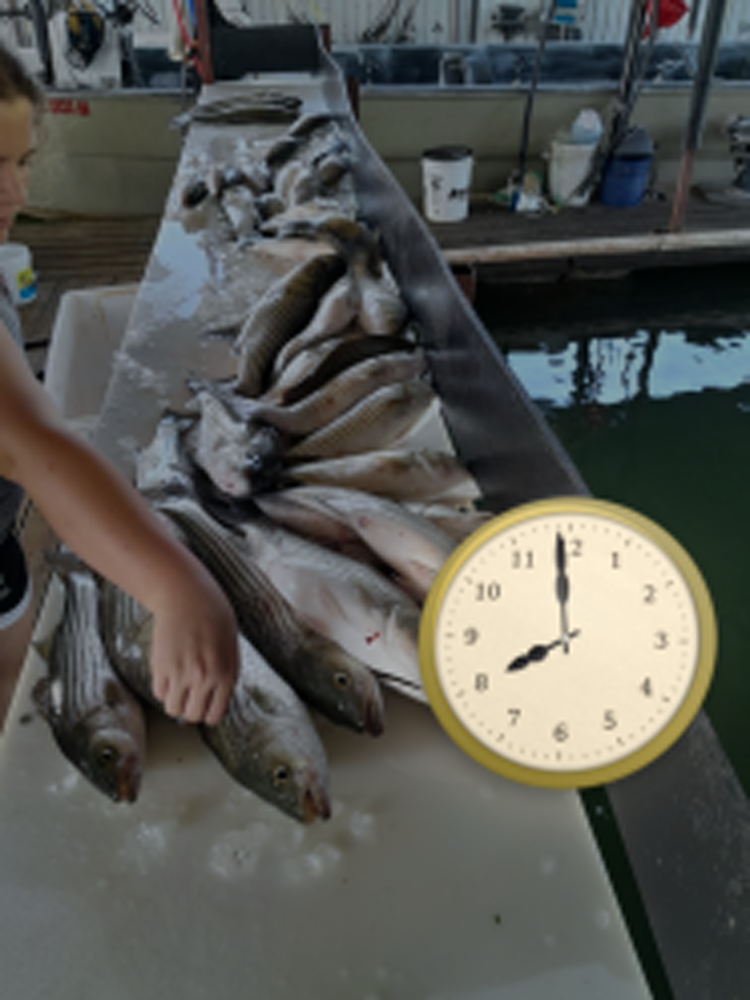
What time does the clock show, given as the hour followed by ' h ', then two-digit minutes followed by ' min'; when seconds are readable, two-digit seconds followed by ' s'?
7 h 59 min
